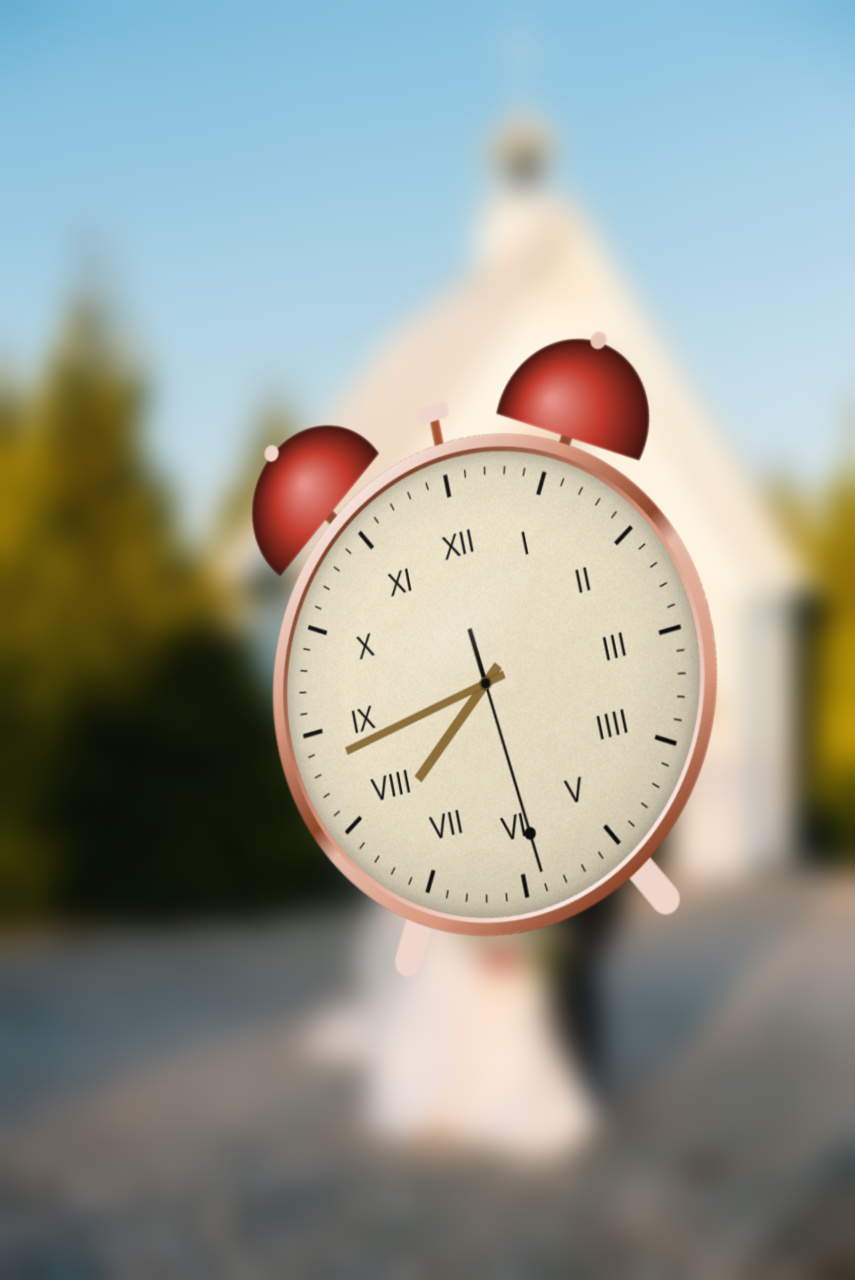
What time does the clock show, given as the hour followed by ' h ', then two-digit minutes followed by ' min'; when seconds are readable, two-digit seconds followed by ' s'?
7 h 43 min 29 s
